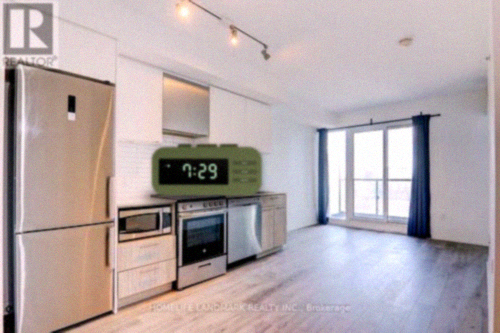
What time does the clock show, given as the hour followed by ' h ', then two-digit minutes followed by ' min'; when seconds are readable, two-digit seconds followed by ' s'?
7 h 29 min
